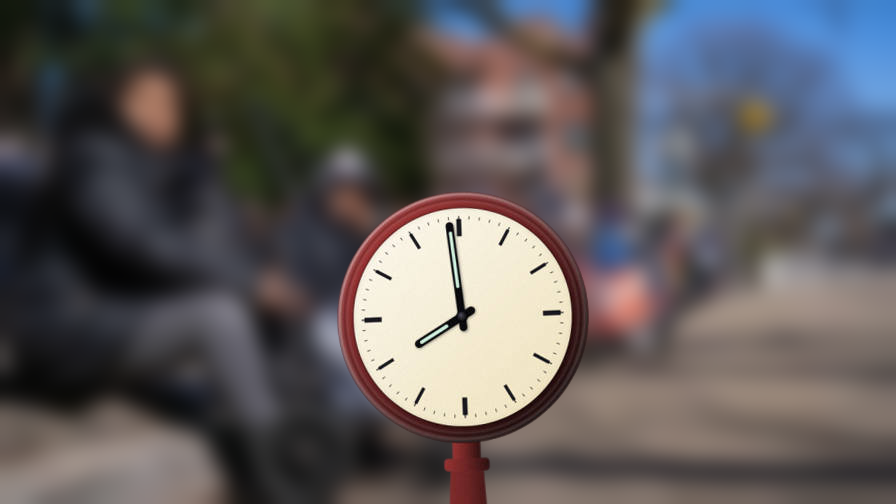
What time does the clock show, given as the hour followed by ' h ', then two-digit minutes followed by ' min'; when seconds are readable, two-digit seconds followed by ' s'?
7 h 59 min
